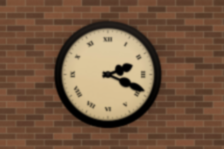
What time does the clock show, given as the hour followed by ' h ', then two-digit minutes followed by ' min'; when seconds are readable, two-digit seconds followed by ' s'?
2 h 19 min
